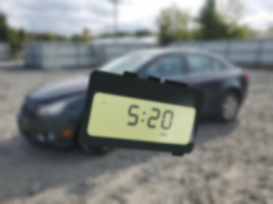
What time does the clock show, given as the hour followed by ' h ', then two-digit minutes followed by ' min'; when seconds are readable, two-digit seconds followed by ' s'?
5 h 20 min
